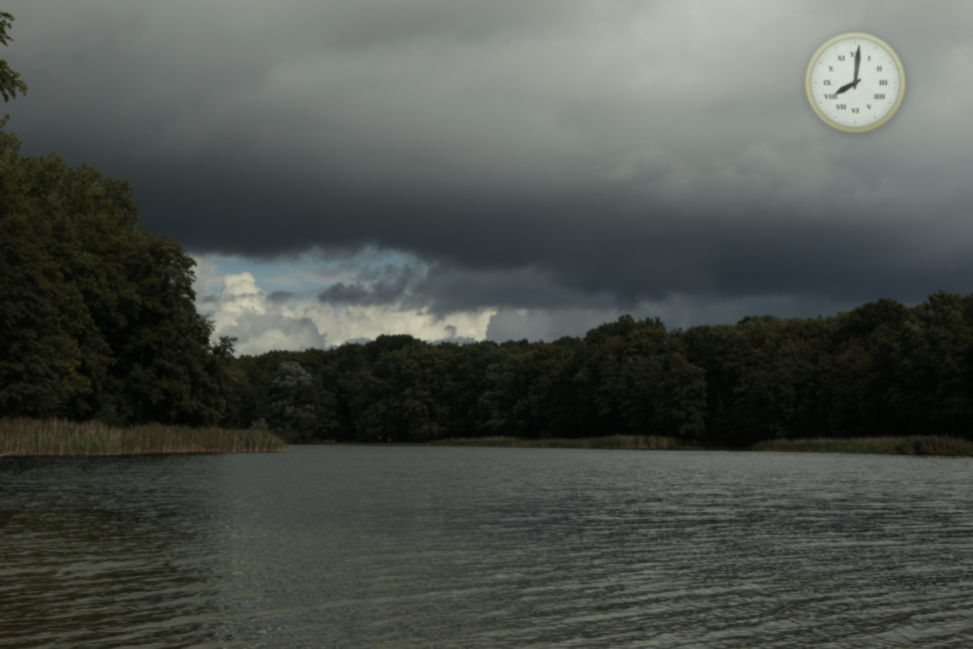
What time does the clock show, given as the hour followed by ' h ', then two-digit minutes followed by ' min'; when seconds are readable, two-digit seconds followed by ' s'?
8 h 01 min
